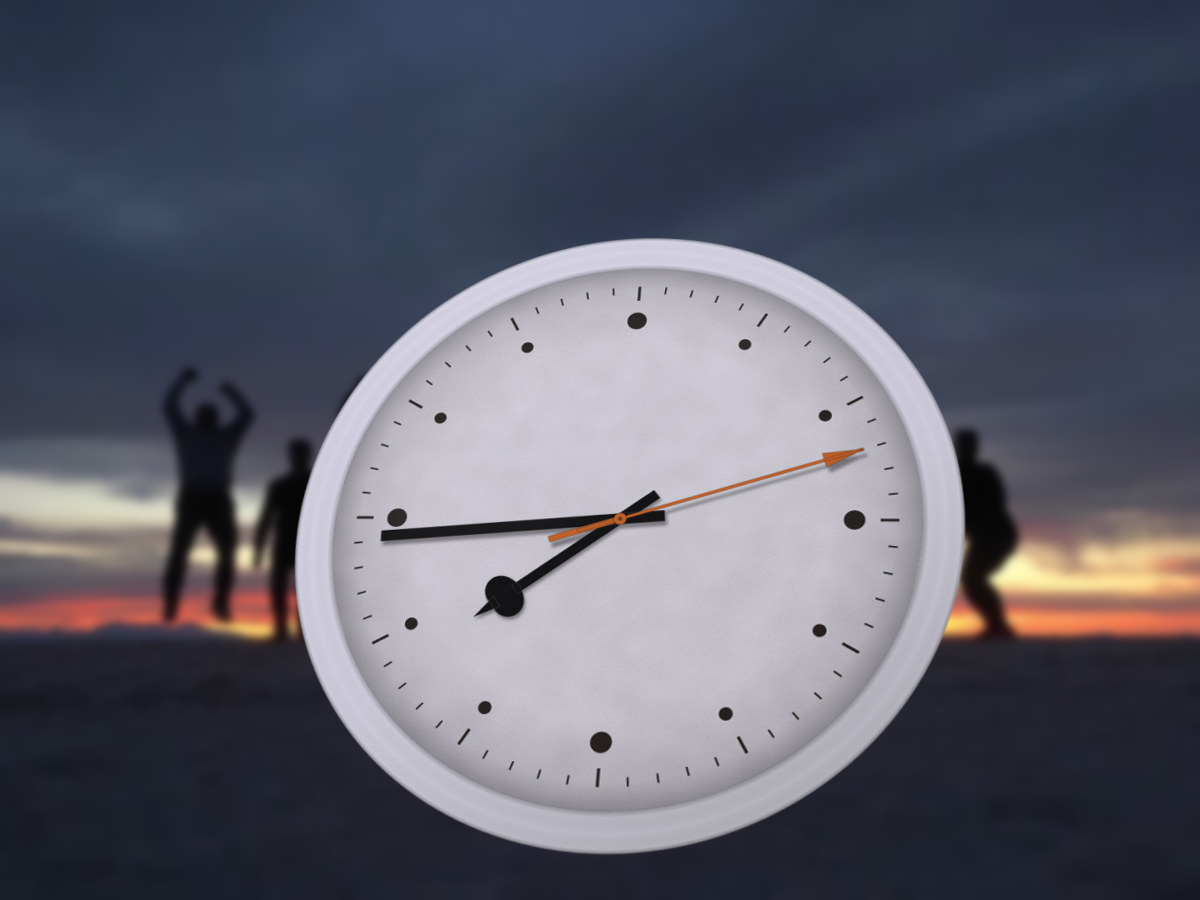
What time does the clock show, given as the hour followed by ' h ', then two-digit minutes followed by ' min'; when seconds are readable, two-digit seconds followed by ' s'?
7 h 44 min 12 s
